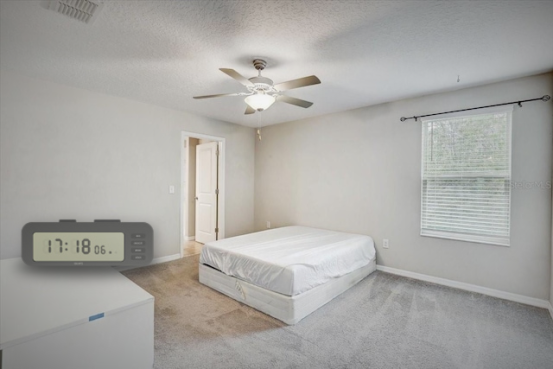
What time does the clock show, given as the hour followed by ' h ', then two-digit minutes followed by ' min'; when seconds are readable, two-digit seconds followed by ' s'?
17 h 18 min 06 s
